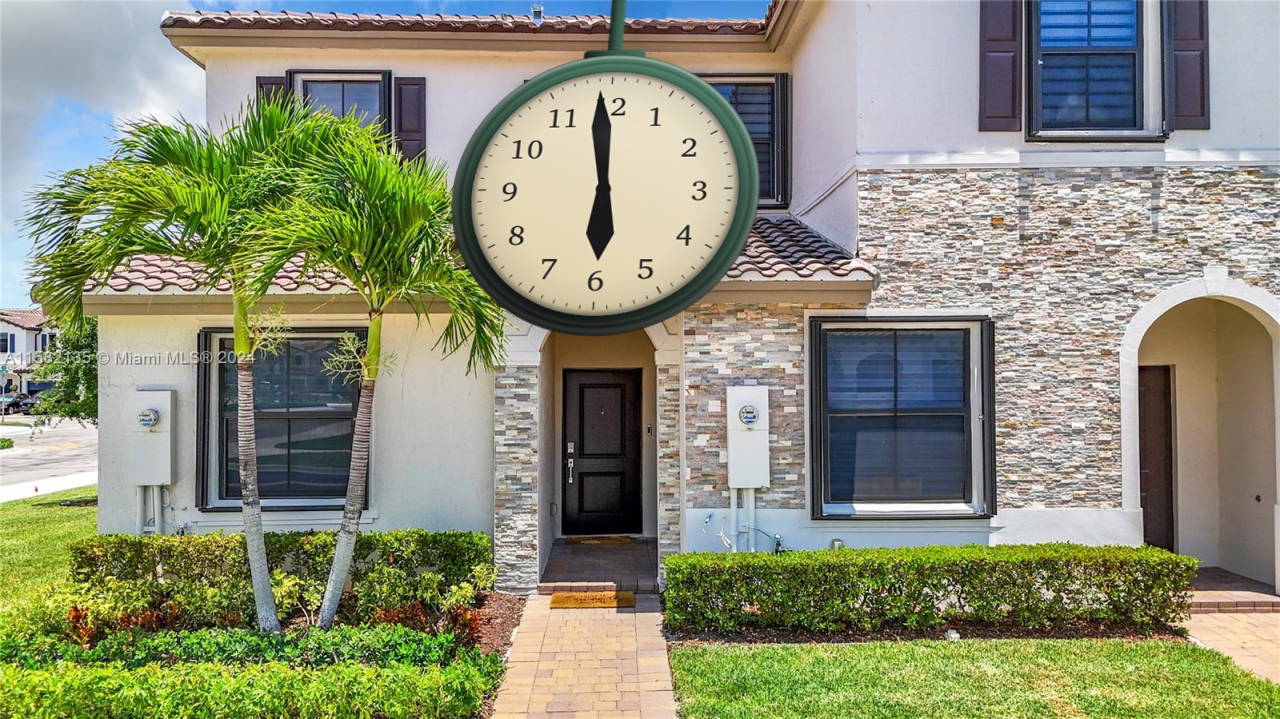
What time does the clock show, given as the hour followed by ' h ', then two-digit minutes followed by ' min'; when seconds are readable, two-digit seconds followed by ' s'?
5 h 59 min
